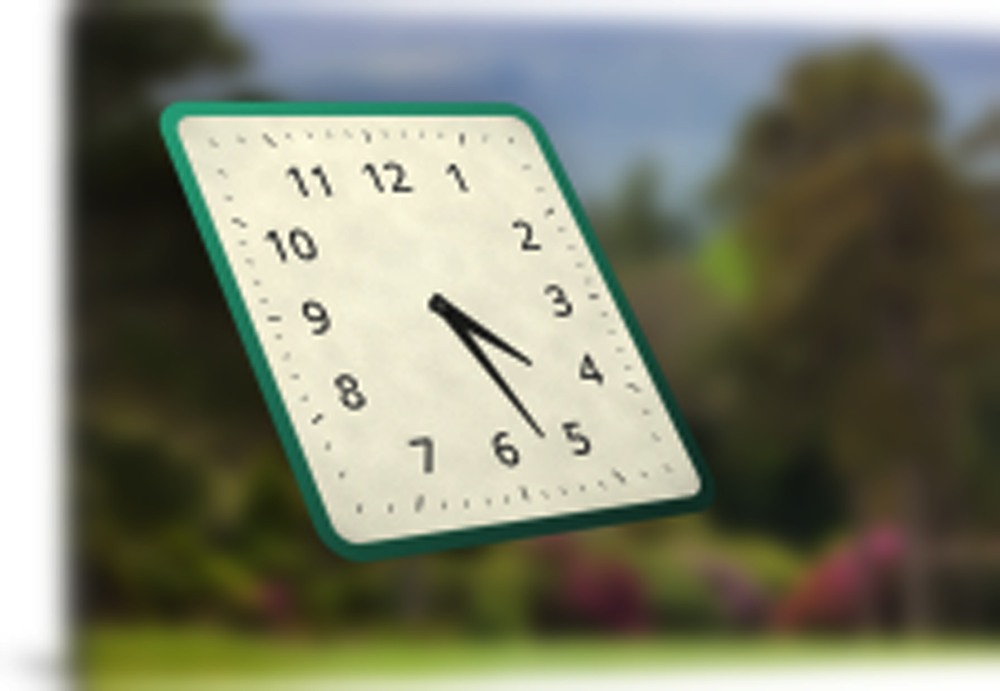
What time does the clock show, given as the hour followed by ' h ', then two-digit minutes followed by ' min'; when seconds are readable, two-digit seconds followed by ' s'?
4 h 27 min
